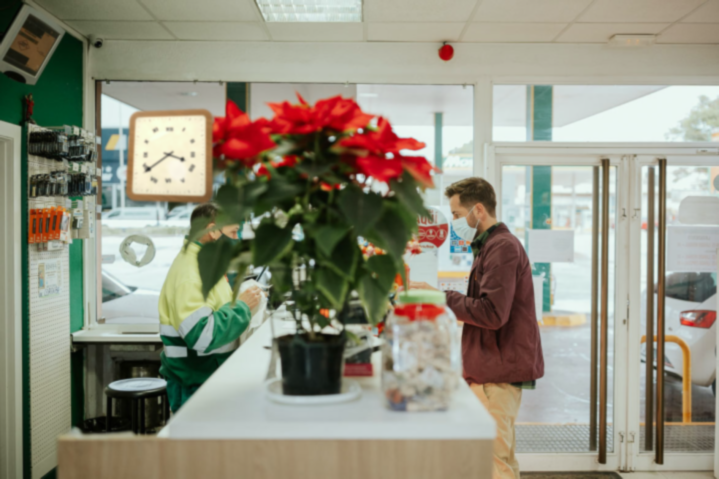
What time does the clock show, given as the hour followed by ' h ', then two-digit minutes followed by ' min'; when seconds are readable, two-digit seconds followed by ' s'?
3 h 39 min
